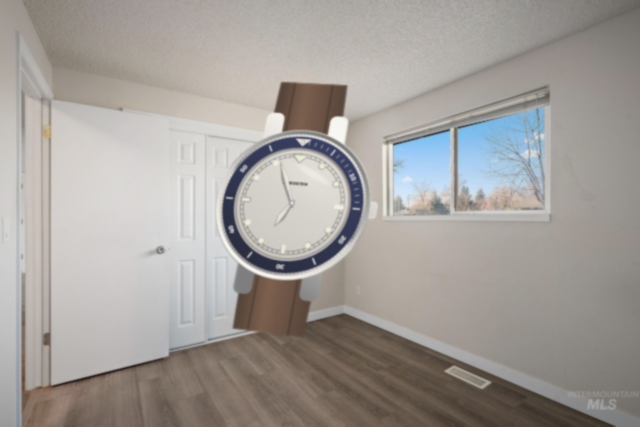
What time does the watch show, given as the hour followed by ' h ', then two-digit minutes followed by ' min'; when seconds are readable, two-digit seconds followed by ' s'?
6 h 56 min
